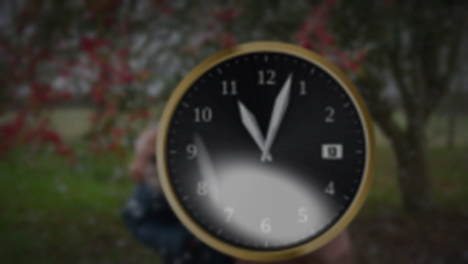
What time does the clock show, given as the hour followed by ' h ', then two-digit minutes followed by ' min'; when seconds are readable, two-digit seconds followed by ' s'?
11 h 03 min
